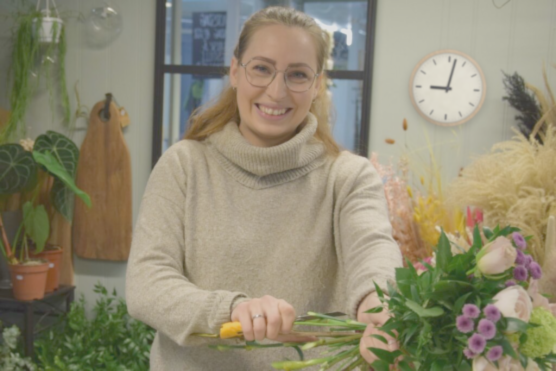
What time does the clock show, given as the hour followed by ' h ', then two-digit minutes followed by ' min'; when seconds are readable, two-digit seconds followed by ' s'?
9 h 02 min
